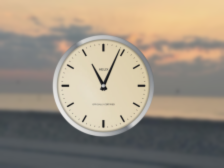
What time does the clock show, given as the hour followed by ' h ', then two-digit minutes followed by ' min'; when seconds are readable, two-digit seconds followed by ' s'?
11 h 04 min
